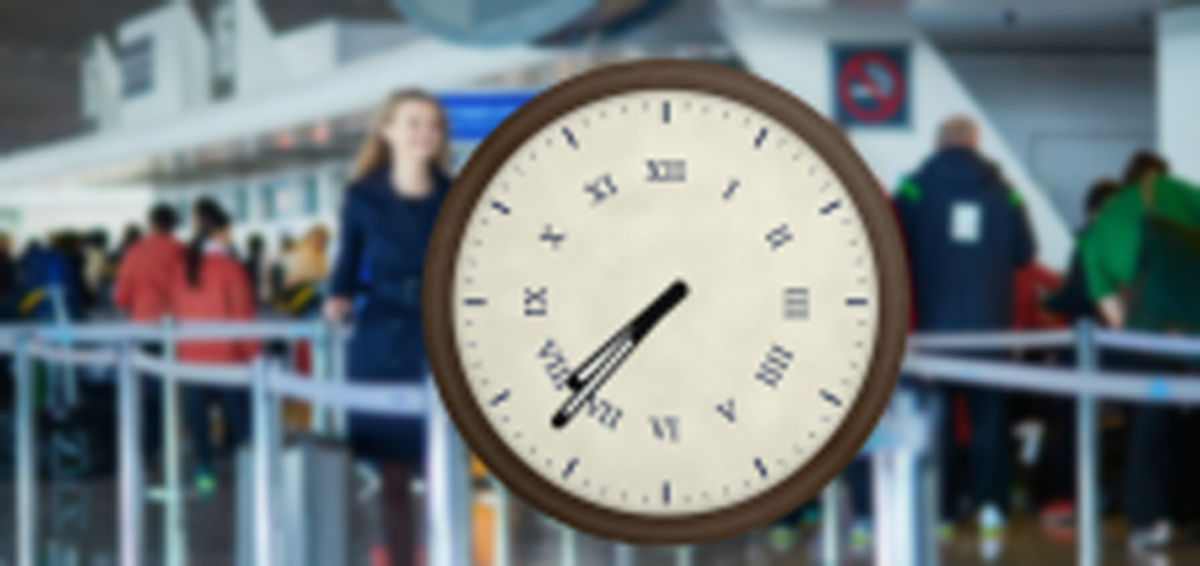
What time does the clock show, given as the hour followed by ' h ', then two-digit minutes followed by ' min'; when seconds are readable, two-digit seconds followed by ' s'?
7 h 37 min
